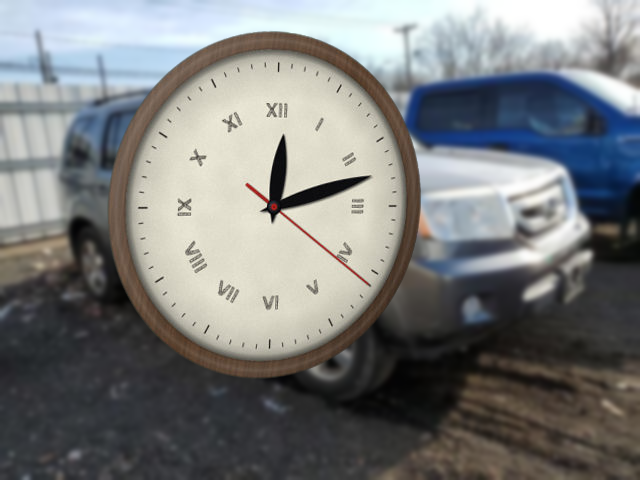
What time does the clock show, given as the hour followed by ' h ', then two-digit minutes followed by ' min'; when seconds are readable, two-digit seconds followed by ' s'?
12 h 12 min 21 s
